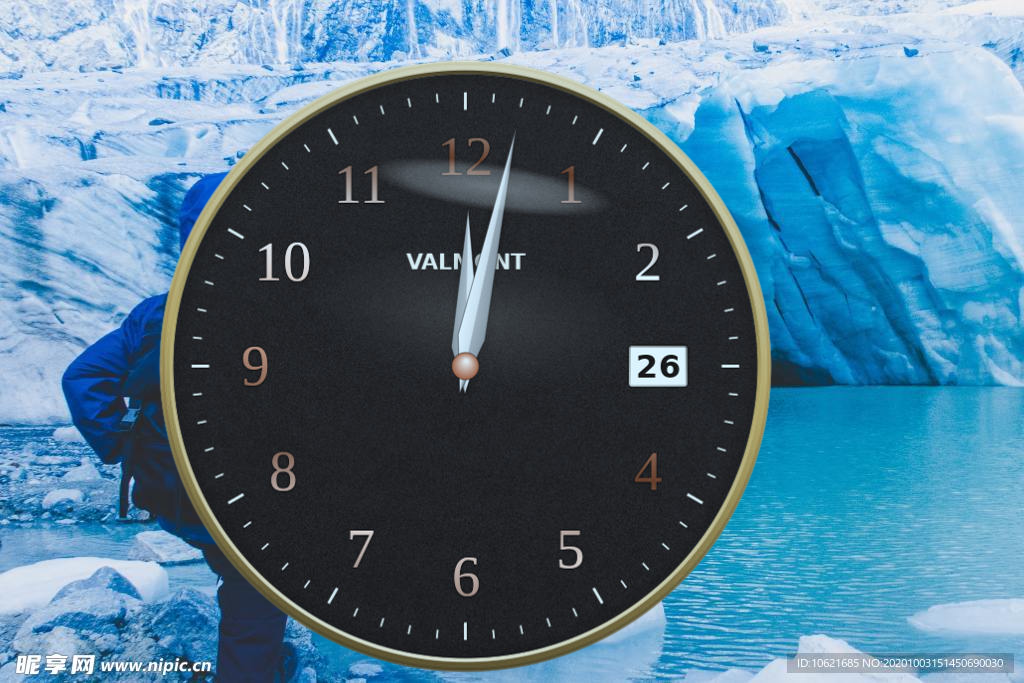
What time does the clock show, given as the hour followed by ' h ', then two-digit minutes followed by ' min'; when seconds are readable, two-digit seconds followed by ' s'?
12 h 02 min
